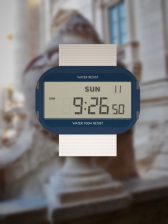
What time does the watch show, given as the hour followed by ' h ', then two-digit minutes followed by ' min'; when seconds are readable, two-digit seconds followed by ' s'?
9 h 26 min 50 s
